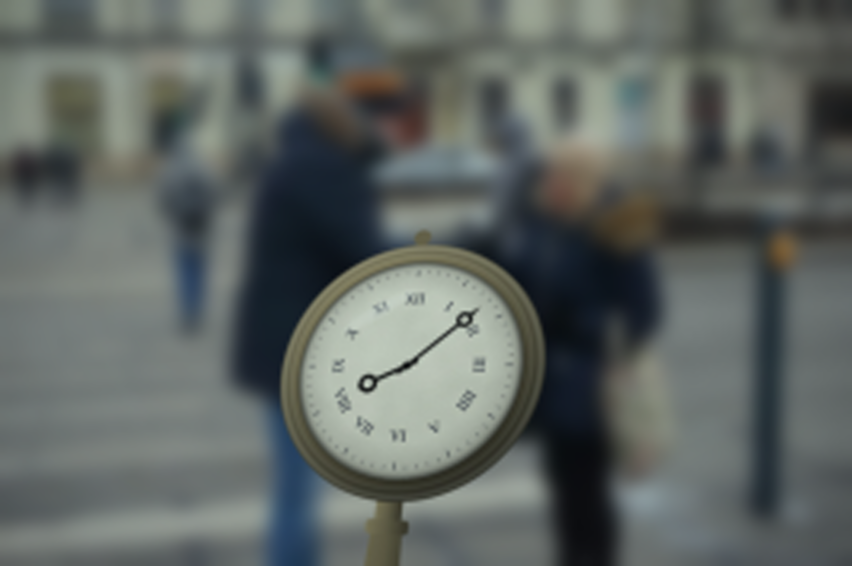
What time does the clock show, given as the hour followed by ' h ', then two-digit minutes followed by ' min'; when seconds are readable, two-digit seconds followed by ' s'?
8 h 08 min
